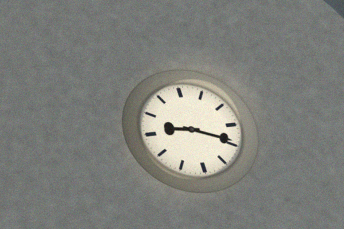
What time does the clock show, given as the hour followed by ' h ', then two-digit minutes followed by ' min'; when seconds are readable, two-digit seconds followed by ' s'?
9 h 19 min
